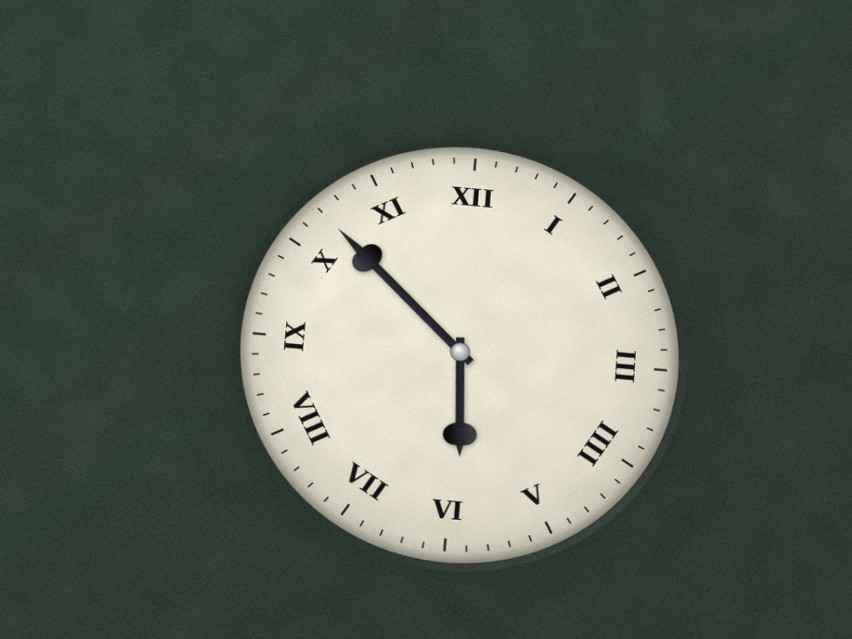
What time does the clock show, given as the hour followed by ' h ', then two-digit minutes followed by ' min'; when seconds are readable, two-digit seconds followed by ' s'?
5 h 52 min
